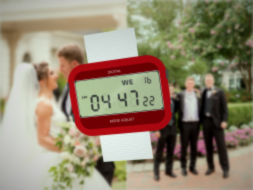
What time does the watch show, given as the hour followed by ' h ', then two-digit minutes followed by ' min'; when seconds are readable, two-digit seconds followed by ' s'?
4 h 47 min 22 s
